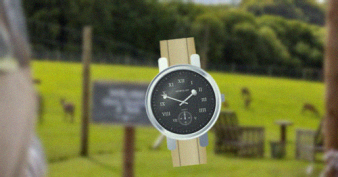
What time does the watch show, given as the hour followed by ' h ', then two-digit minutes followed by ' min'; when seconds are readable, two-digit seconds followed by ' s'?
1 h 49 min
